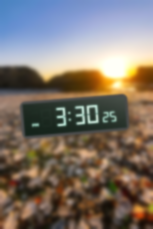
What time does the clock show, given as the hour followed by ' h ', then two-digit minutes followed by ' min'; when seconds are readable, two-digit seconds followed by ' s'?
3 h 30 min
